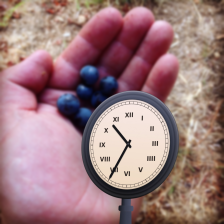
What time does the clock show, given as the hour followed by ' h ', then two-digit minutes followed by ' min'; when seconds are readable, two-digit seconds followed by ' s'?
10 h 35 min
